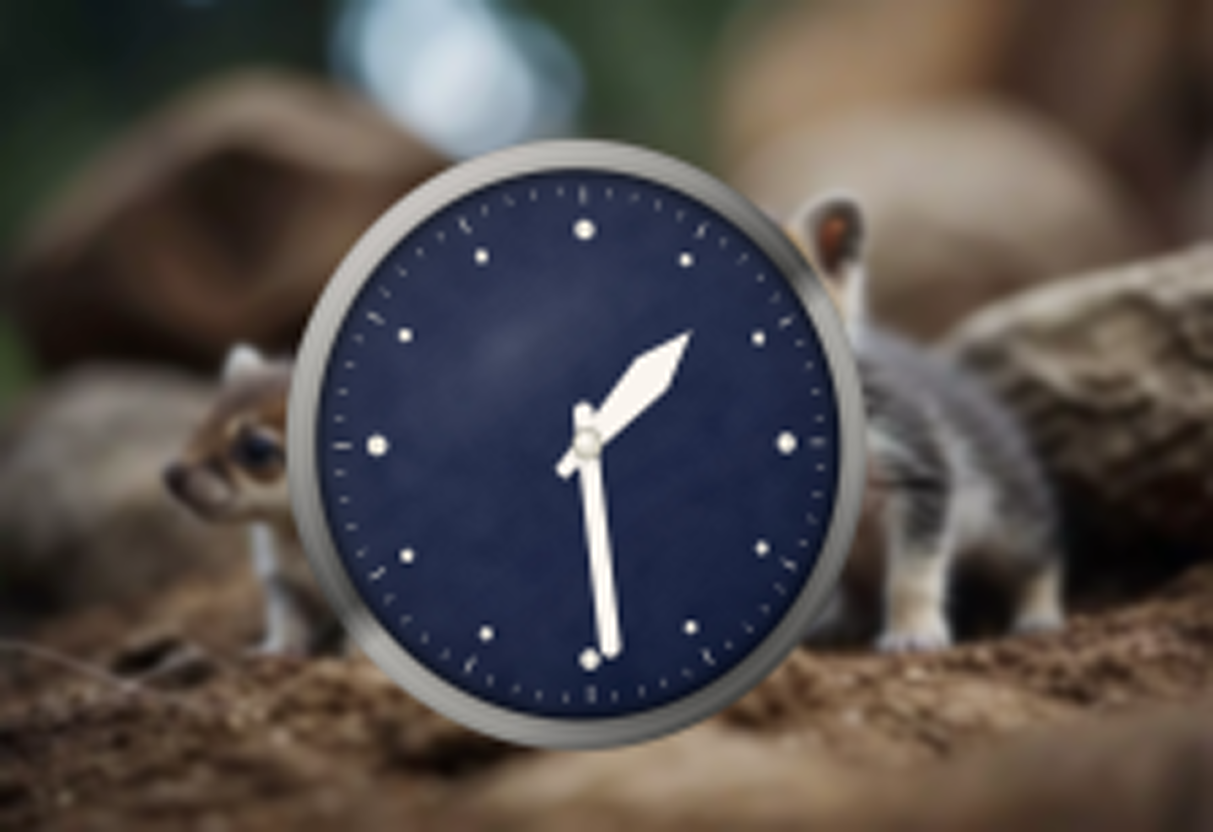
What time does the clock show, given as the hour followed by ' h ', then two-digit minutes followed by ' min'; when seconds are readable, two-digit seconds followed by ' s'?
1 h 29 min
